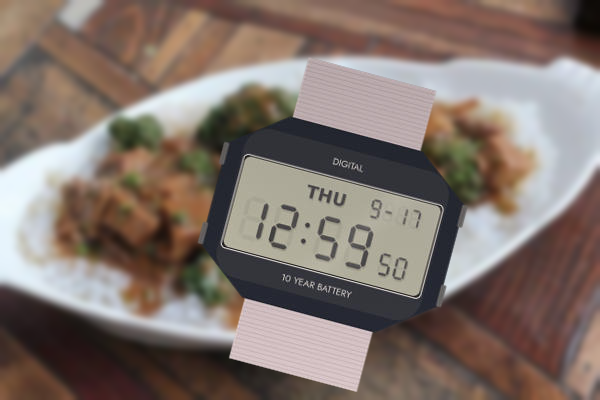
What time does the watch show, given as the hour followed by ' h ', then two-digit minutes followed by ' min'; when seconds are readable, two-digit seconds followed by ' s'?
12 h 59 min 50 s
